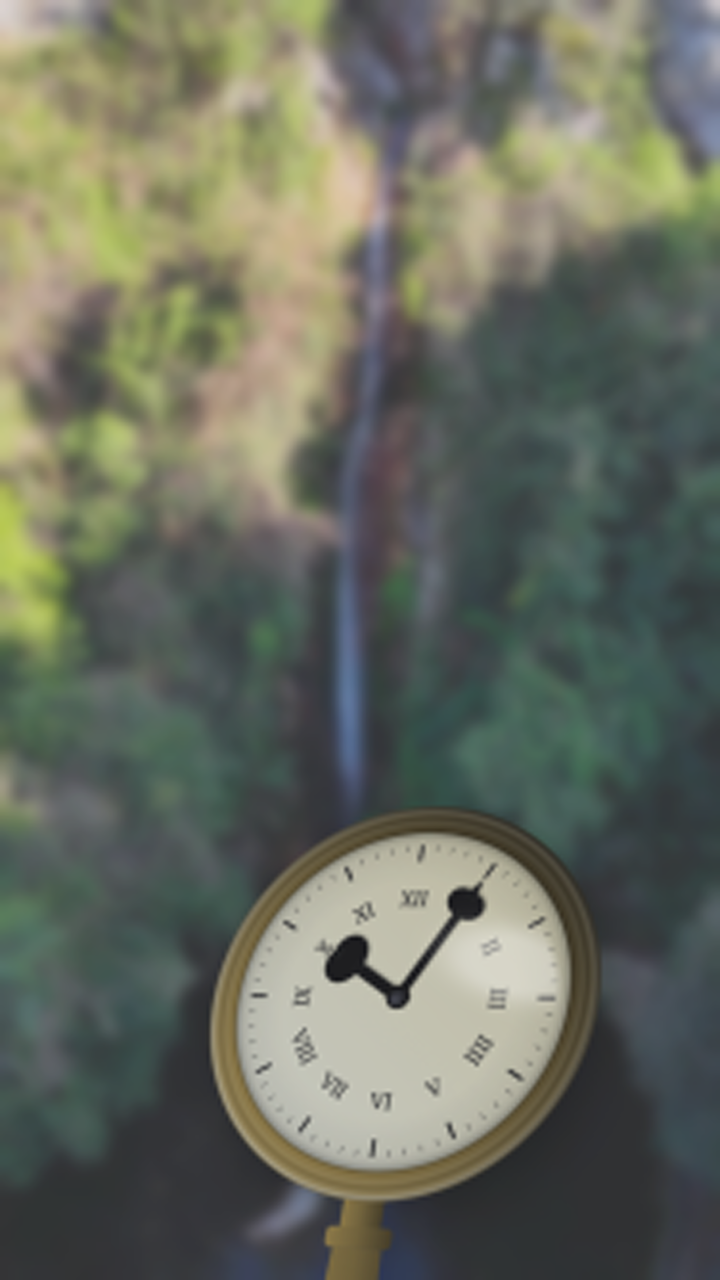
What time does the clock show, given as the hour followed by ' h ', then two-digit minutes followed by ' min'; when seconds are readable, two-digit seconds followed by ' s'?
10 h 05 min
